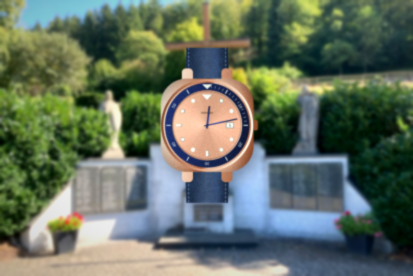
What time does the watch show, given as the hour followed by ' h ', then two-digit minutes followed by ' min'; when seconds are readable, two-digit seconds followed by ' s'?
12 h 13 min
